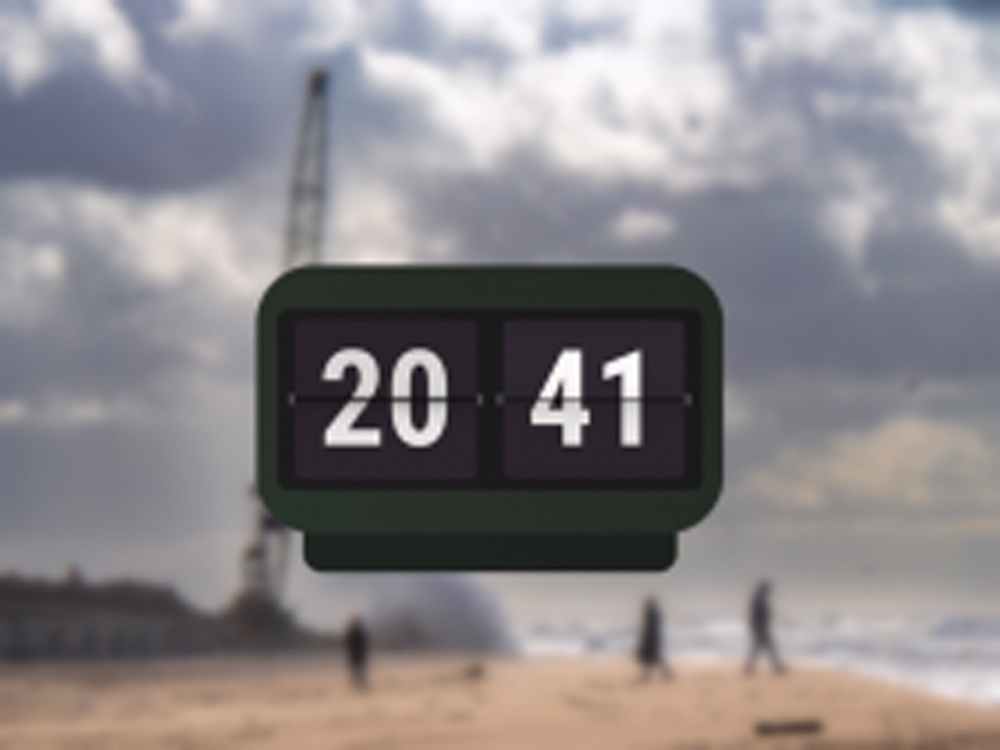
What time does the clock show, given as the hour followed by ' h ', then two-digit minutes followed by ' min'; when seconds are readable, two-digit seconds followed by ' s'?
20 h 41 min
